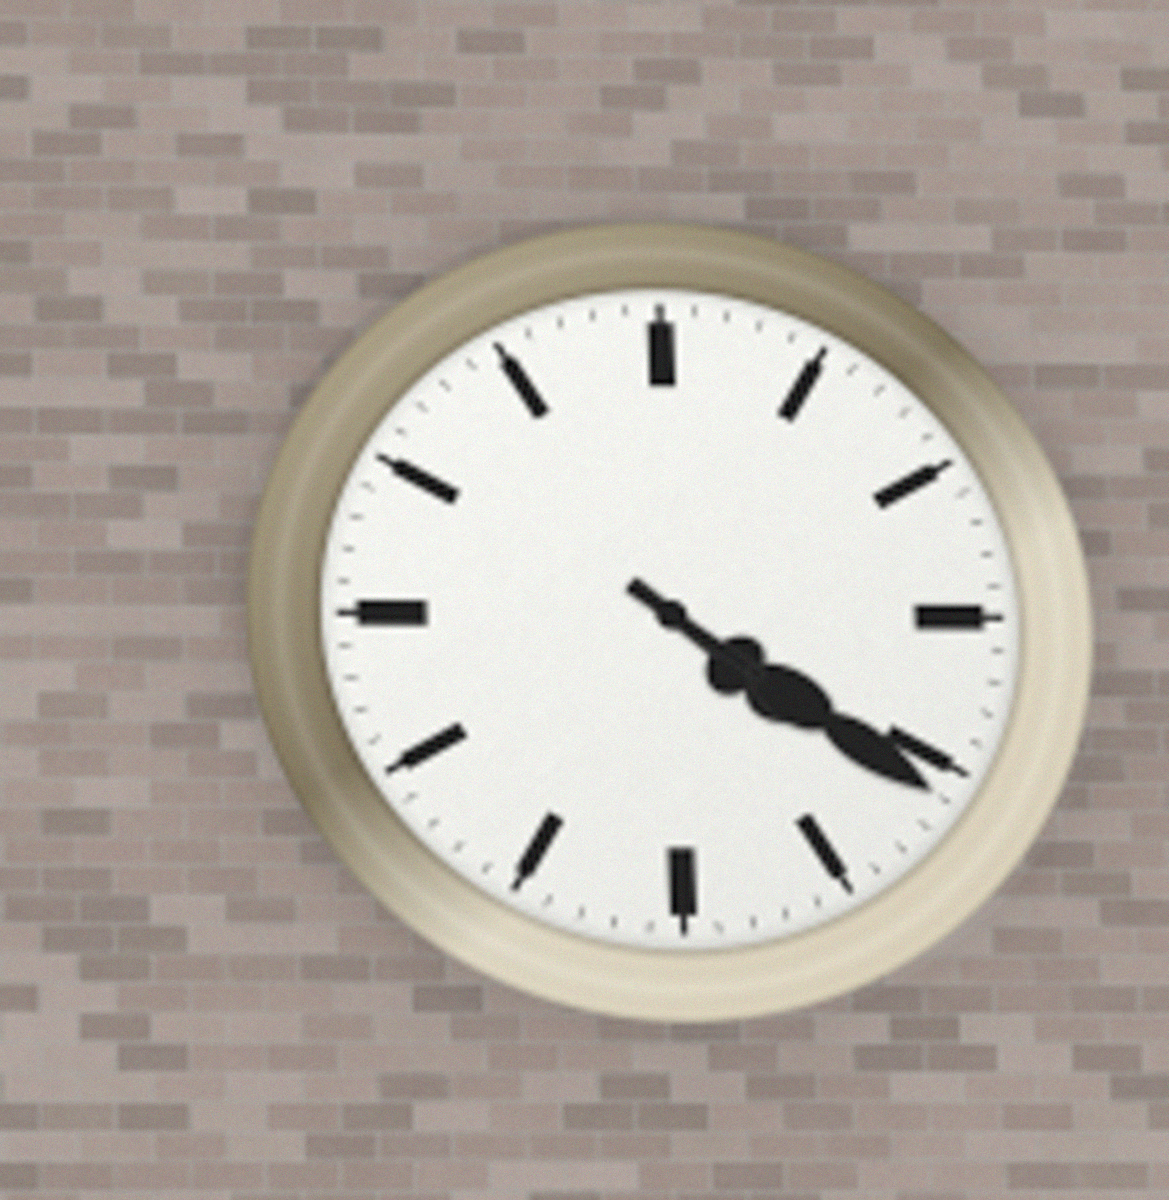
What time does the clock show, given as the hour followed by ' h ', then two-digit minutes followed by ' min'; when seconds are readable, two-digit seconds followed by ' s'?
4 h 21 min
